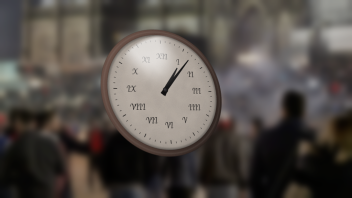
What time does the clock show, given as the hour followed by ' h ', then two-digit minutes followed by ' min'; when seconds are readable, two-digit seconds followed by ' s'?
1 h 07 min
